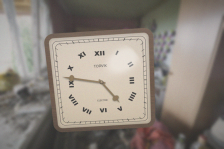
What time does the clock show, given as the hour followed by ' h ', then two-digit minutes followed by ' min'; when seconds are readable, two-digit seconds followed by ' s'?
4 h 47 min
